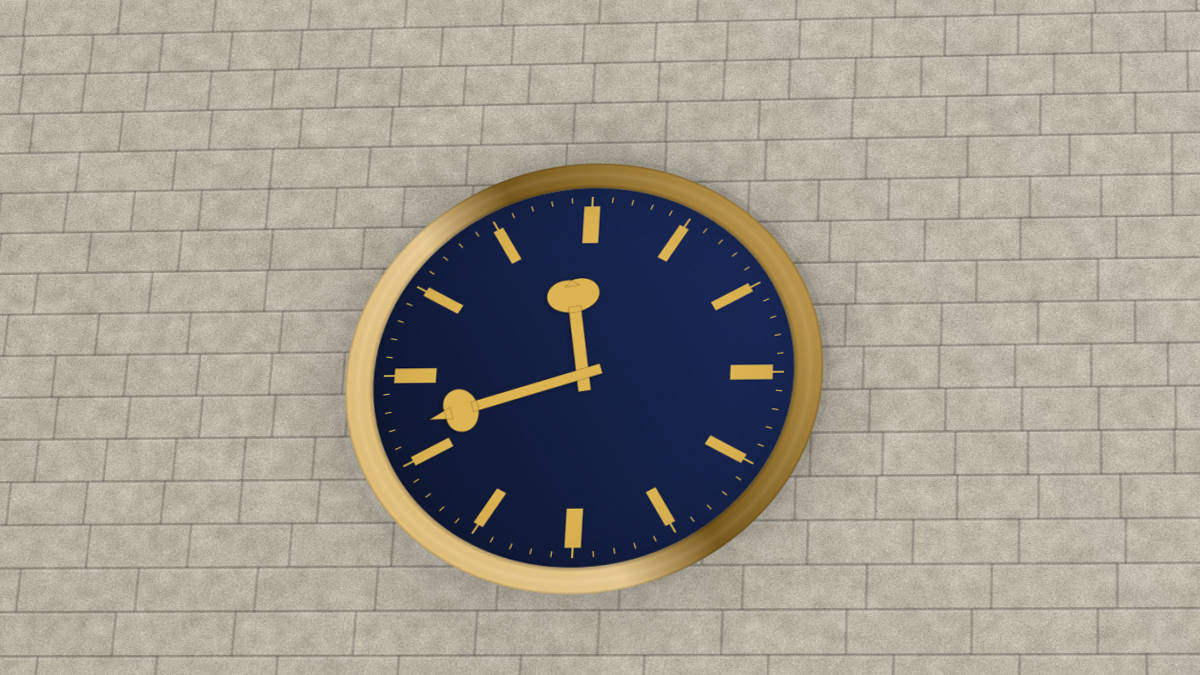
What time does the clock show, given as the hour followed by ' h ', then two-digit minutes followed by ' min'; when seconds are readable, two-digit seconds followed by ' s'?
11 h 42 min
